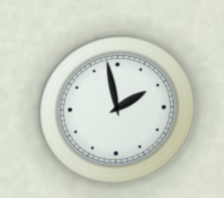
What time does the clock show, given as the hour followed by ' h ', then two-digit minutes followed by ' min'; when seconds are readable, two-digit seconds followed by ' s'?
1 h 58 min
